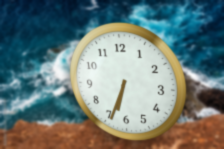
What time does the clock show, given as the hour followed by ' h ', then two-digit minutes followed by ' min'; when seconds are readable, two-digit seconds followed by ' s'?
6 h 34 min
